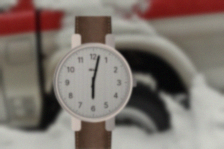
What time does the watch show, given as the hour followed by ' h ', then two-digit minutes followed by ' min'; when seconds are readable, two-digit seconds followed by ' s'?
6 h 02 min
